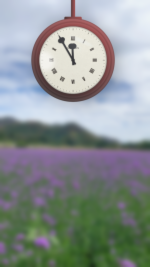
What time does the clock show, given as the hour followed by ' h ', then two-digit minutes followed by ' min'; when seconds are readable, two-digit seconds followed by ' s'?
11 h 55 min
